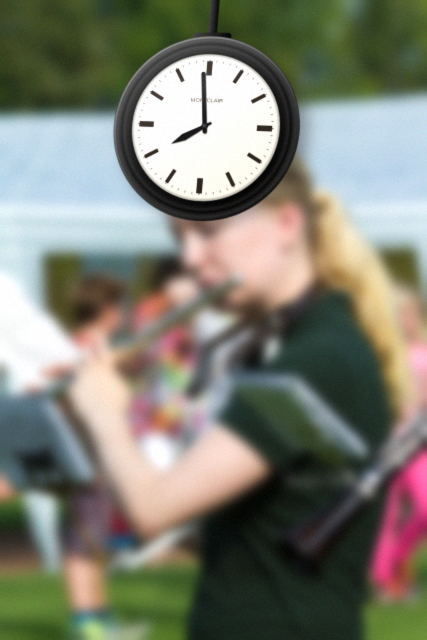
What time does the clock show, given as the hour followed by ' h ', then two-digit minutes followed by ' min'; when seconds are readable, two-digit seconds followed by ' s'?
7 h 59 min
